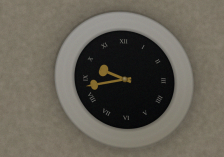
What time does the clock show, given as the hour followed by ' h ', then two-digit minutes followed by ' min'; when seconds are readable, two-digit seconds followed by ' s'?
9 h 43 min
